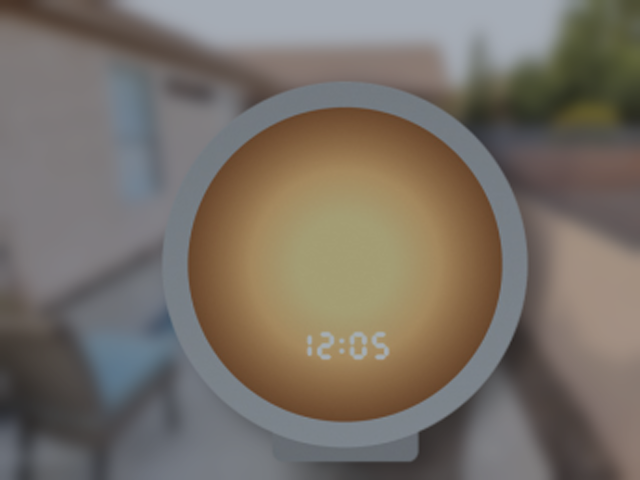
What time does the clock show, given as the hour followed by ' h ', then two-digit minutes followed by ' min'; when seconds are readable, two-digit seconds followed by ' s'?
12 h 05 min
